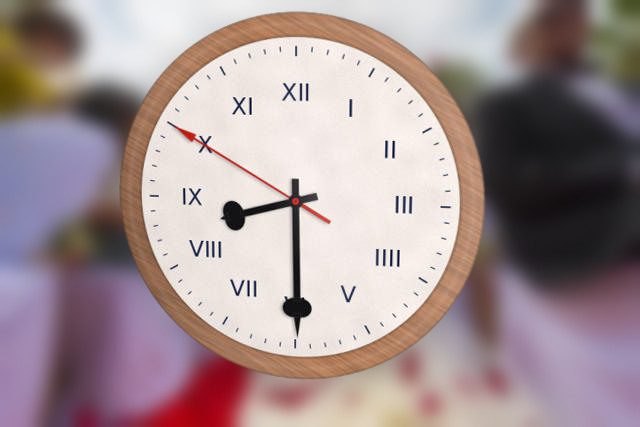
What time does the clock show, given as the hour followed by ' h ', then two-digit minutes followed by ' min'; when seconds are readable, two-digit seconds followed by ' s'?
8 h 29 min 50 s
